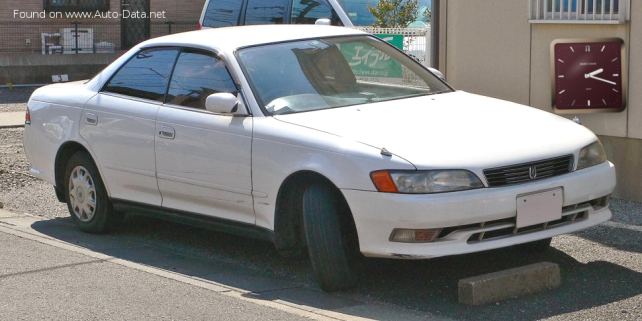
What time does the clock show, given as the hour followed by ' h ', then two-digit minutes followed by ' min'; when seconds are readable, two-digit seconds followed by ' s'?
2 h 18 min
